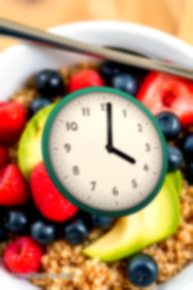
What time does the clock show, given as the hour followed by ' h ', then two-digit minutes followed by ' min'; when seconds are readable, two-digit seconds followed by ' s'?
4 h 01 min
